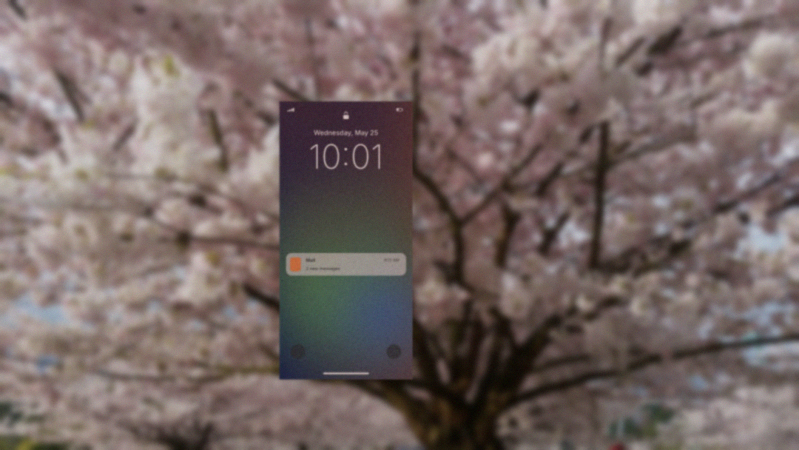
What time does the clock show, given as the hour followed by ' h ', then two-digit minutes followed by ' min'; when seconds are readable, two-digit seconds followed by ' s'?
10 h 01 min
